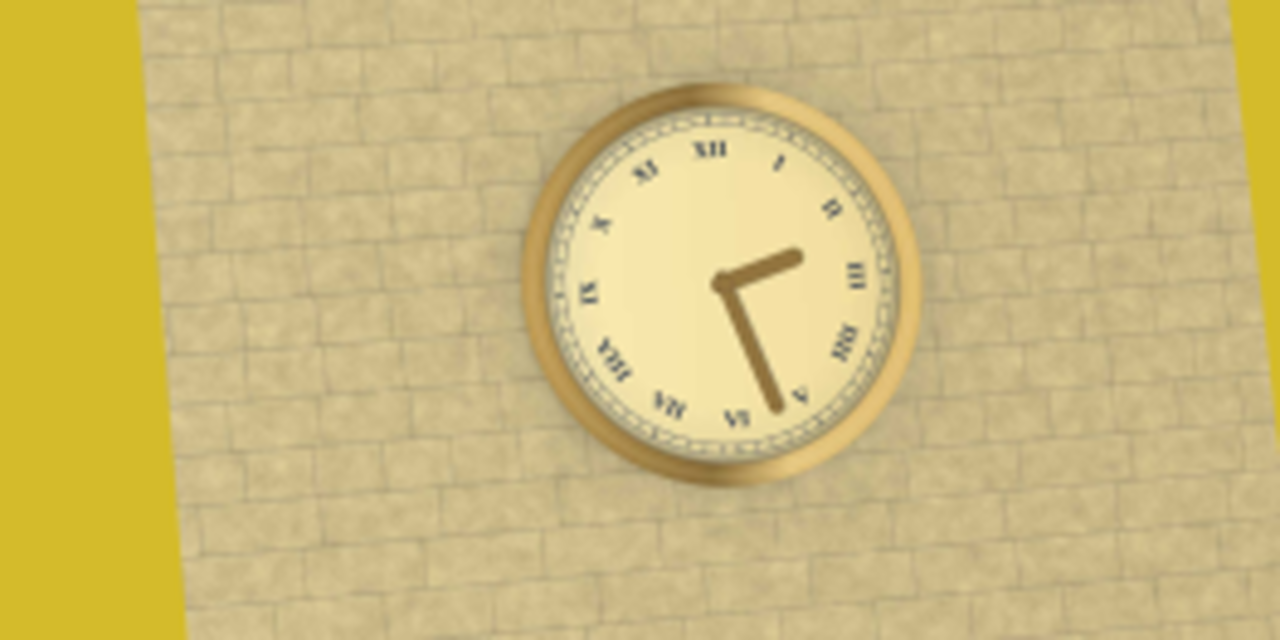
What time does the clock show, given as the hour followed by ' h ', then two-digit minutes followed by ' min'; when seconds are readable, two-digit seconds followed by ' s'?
2 h 27 min
